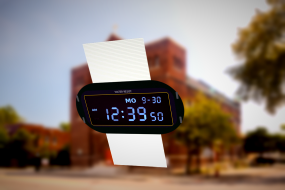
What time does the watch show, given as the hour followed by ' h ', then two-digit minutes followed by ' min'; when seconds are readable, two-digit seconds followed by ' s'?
12 h 39 min 50 s
